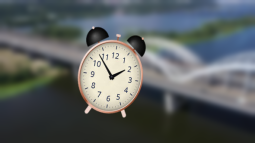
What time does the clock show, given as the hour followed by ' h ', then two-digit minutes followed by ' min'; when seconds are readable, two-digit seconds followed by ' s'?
1 h 53 min
